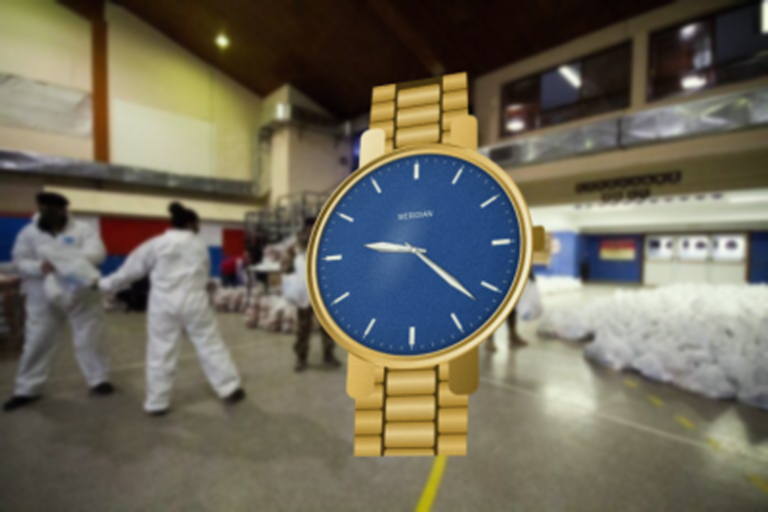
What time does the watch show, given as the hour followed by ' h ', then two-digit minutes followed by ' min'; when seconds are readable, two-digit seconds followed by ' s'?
9 h 22 min
